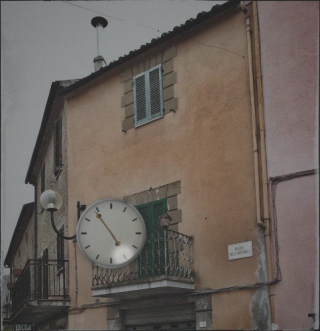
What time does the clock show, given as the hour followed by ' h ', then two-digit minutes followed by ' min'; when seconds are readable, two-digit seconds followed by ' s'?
4 h 54 min
